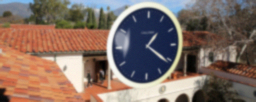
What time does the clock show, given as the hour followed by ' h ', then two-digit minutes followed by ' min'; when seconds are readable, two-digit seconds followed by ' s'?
1 h 21 min
